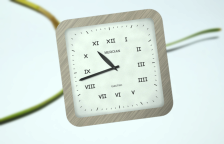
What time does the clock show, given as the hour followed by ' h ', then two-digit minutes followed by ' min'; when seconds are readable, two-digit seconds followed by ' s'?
10 h 43 min
